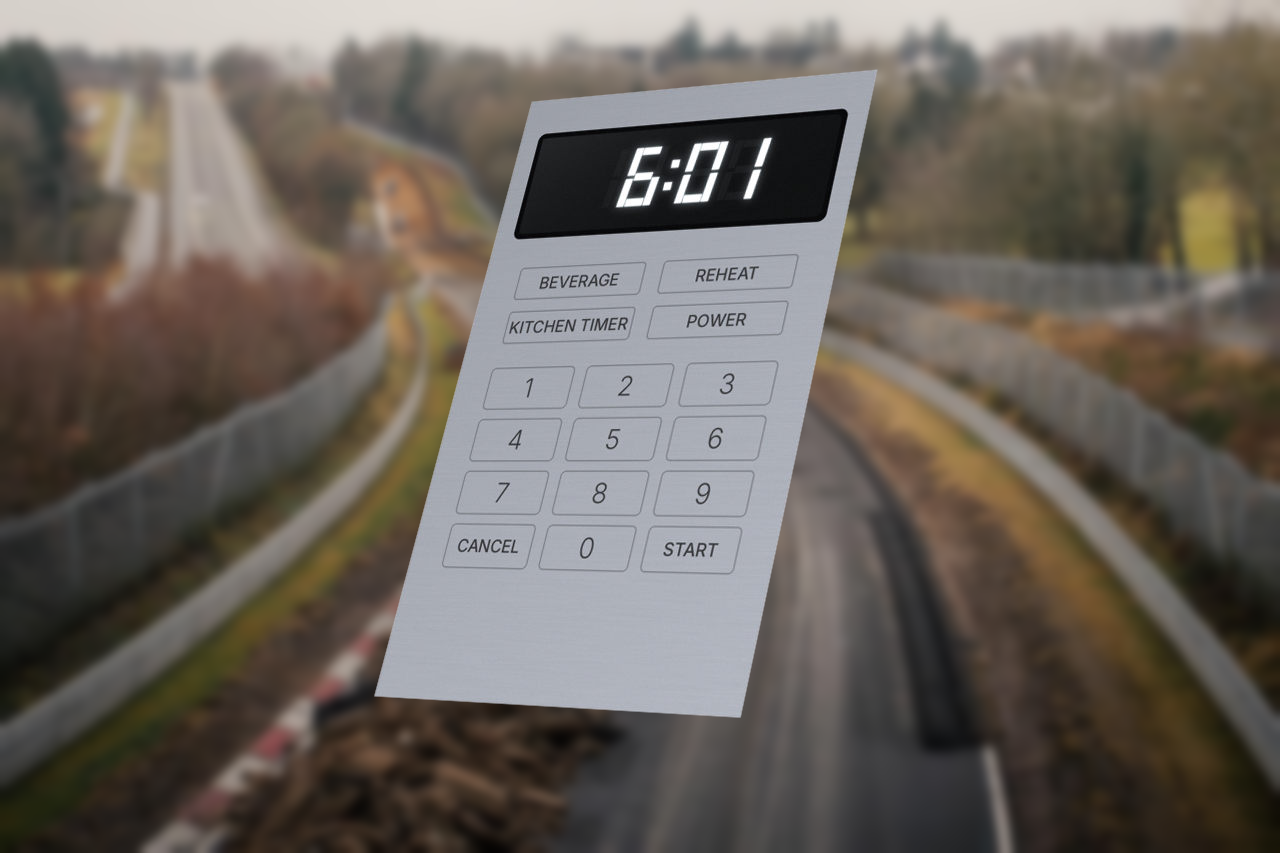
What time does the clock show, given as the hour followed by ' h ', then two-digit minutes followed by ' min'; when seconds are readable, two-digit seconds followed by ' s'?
6 h 01 min
